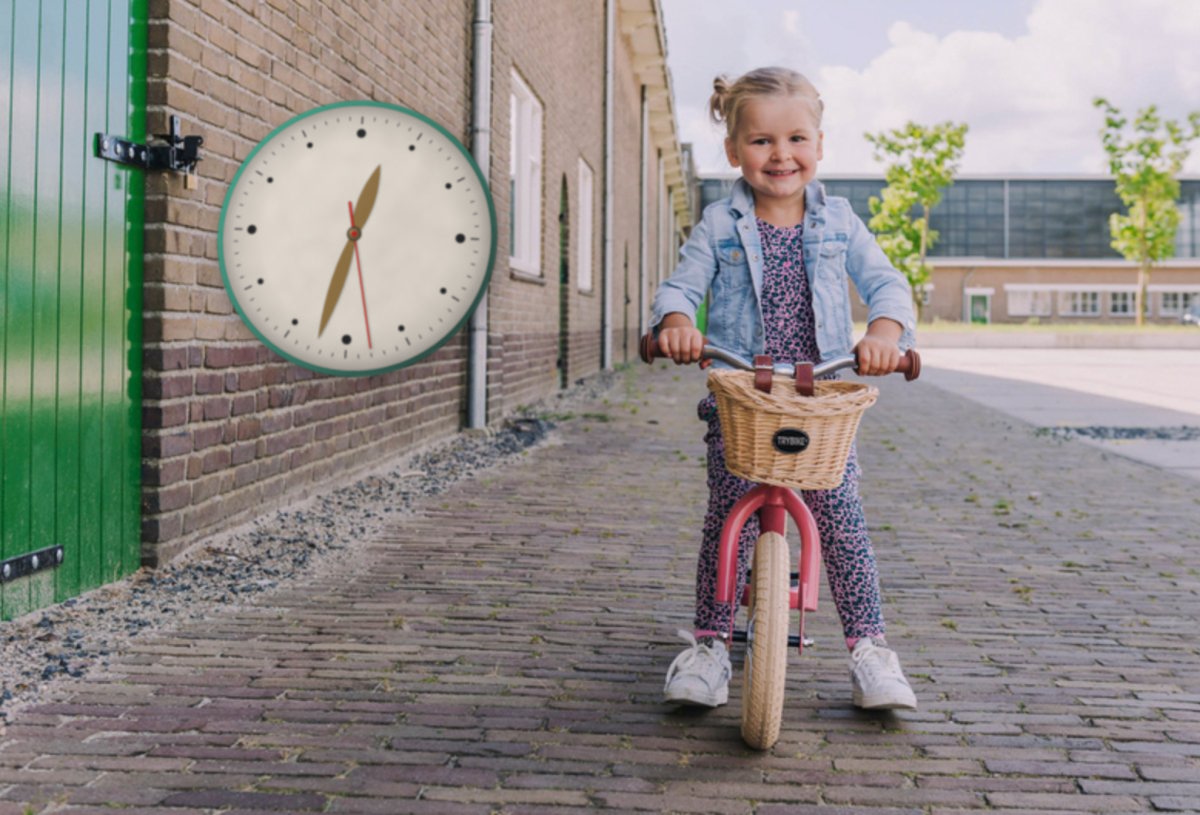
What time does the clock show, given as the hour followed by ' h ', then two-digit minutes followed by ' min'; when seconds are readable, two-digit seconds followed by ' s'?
12 h 32 min 28 s
